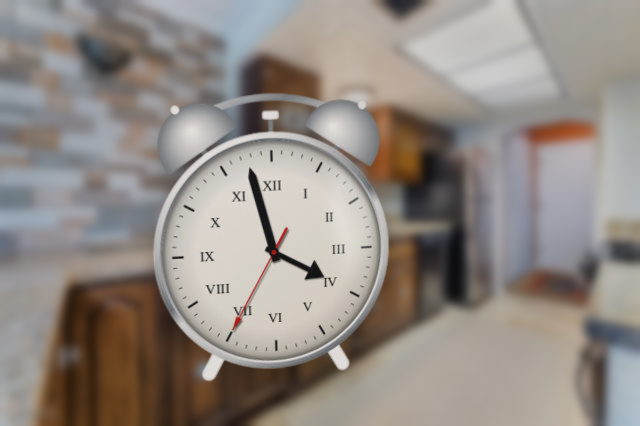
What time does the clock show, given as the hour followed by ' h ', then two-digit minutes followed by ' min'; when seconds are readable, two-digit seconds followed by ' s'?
3 h 57 min 35 s
